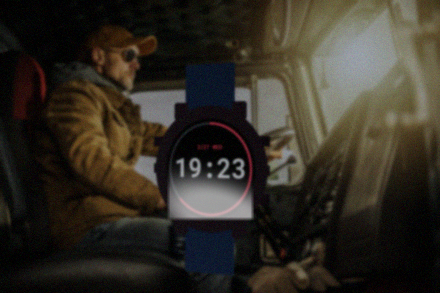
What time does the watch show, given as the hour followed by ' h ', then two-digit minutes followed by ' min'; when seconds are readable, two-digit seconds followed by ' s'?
19 h 23 min
